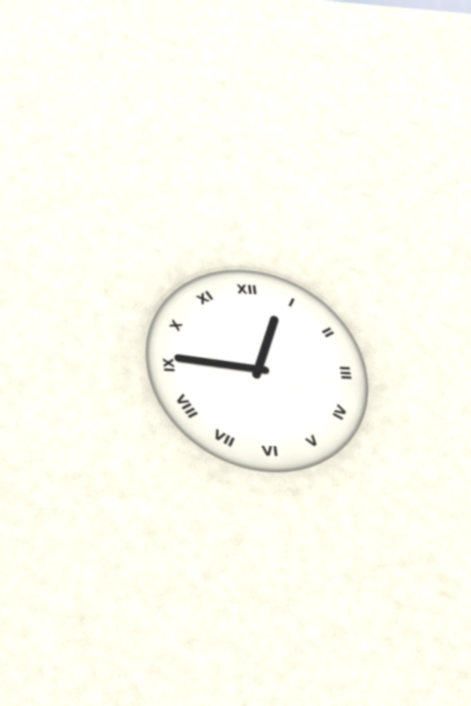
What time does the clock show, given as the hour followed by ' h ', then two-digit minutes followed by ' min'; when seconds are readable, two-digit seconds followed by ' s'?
12 h 46 min
